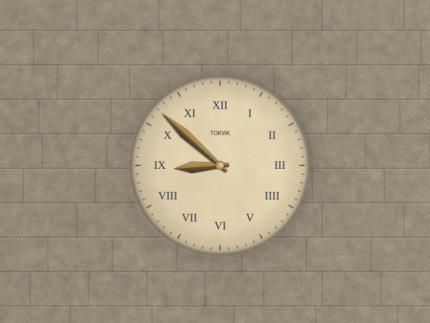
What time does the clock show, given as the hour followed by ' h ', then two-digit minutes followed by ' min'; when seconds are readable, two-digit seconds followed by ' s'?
8 h 52 min
